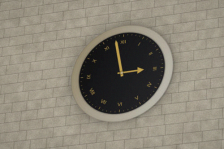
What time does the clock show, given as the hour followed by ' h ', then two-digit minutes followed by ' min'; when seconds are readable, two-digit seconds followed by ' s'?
2 h 58 min
